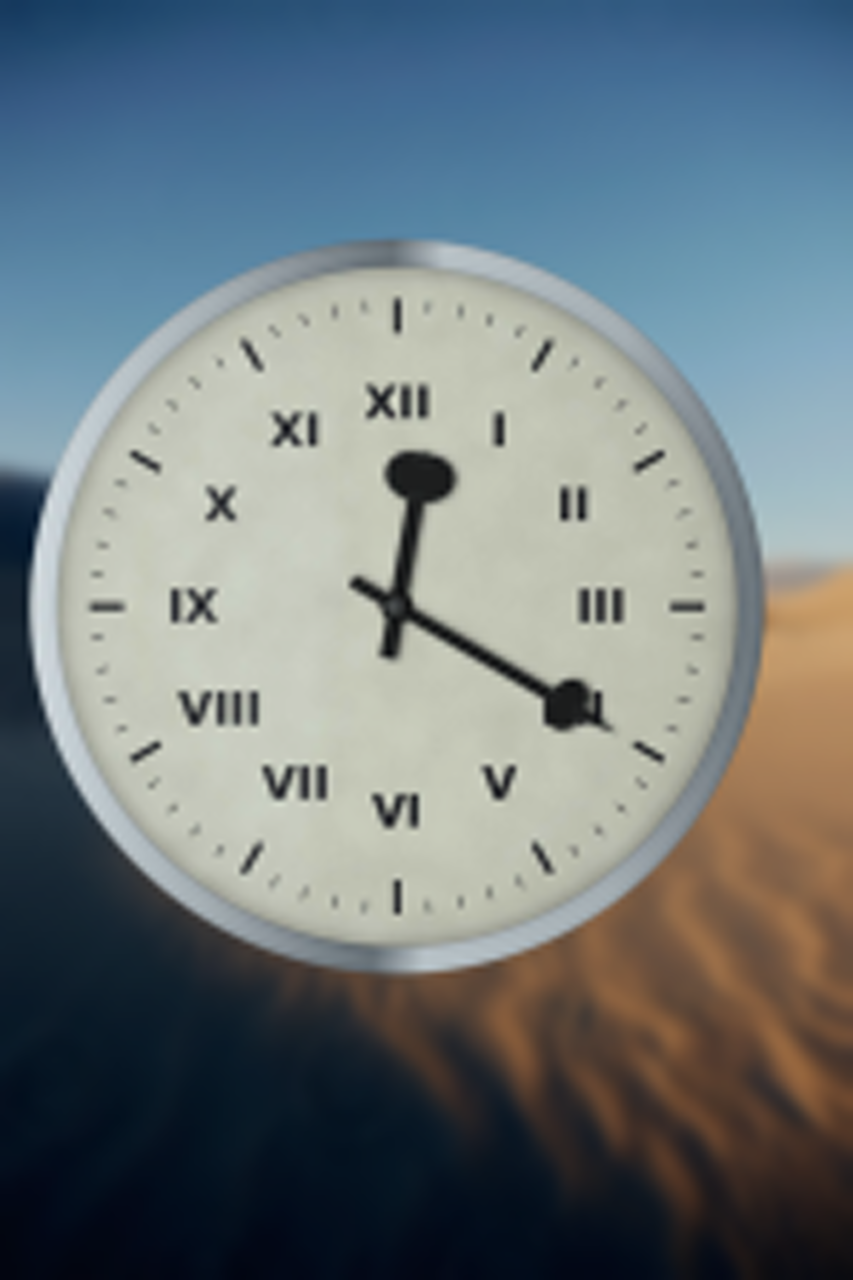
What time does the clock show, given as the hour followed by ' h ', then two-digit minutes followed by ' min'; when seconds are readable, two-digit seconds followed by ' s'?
12 h 20 min
